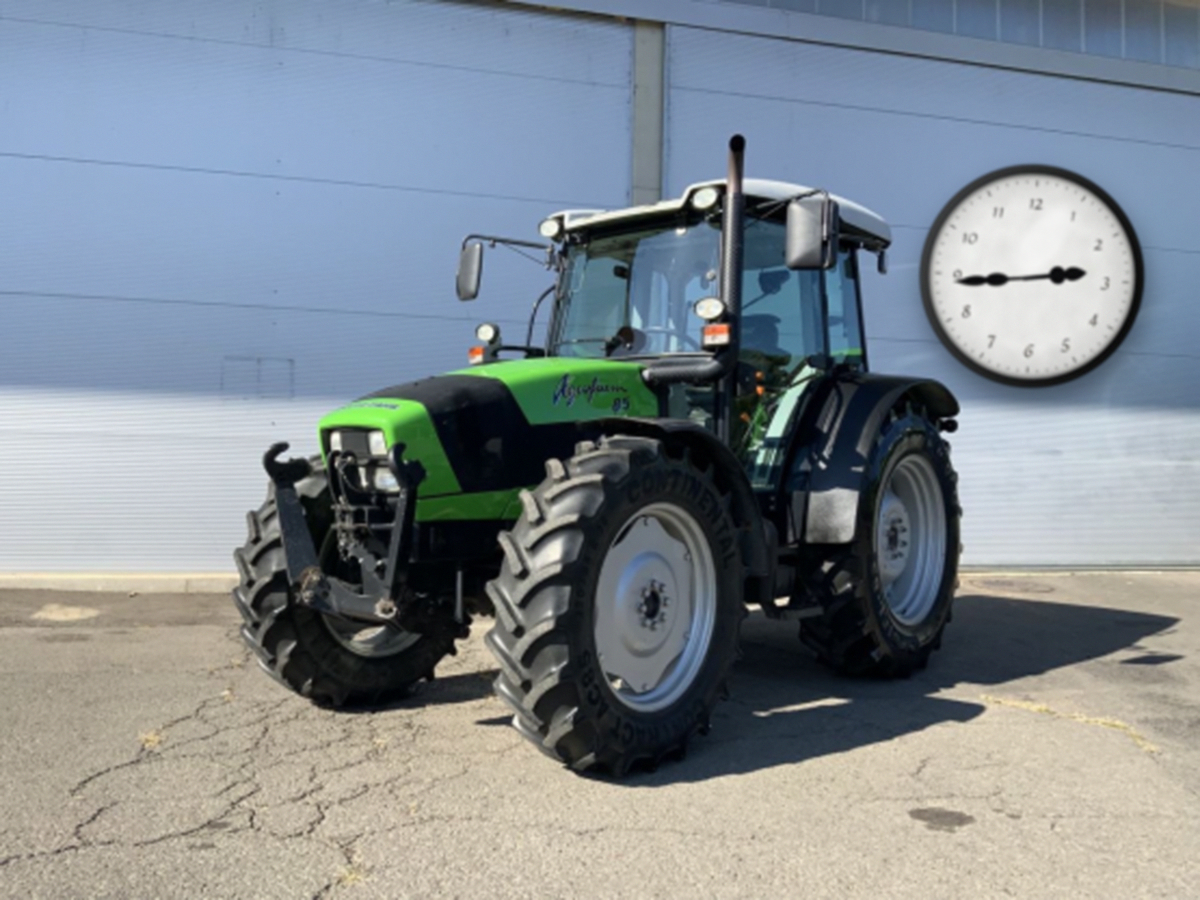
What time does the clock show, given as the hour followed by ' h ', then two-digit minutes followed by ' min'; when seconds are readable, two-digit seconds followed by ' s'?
2 h 44 min
